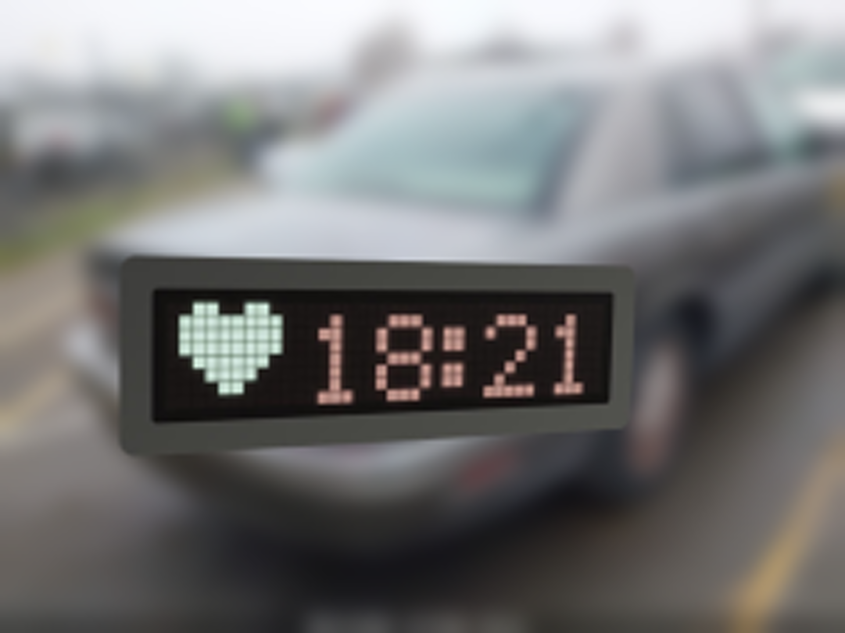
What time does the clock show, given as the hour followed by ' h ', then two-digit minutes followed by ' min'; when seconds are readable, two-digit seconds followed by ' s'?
18 h 21 min
